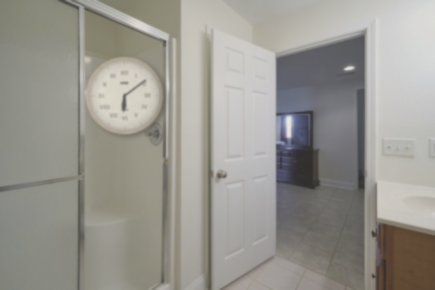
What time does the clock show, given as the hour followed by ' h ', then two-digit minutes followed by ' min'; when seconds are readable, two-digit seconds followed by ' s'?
6 h 09 min
